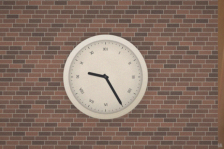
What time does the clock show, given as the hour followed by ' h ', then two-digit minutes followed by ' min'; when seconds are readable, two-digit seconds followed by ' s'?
9 h 25 min
